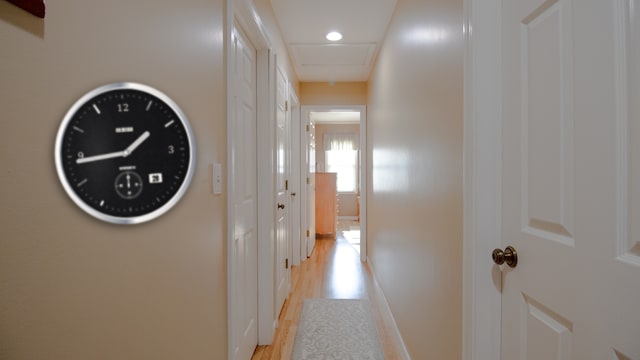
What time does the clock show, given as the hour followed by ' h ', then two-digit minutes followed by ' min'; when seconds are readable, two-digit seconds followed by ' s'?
1 h 44 min
